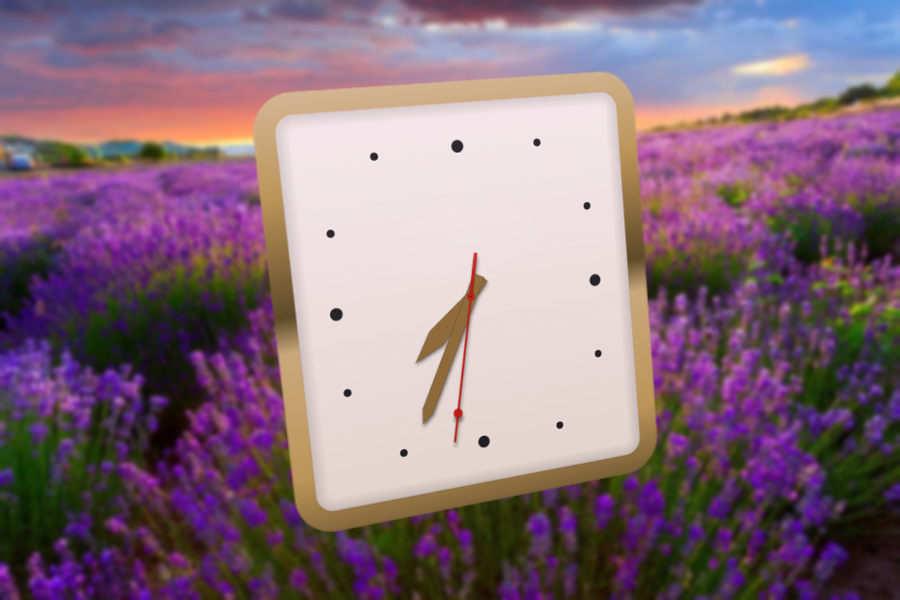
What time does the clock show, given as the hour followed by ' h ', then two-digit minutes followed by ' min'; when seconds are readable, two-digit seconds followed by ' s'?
7 h 34 min 32 s
